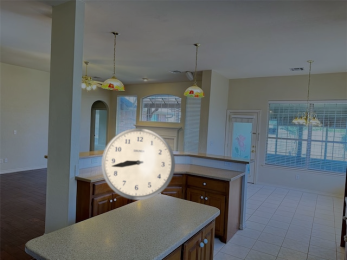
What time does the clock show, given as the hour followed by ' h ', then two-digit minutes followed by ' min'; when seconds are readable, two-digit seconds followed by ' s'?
8 h 43 min
